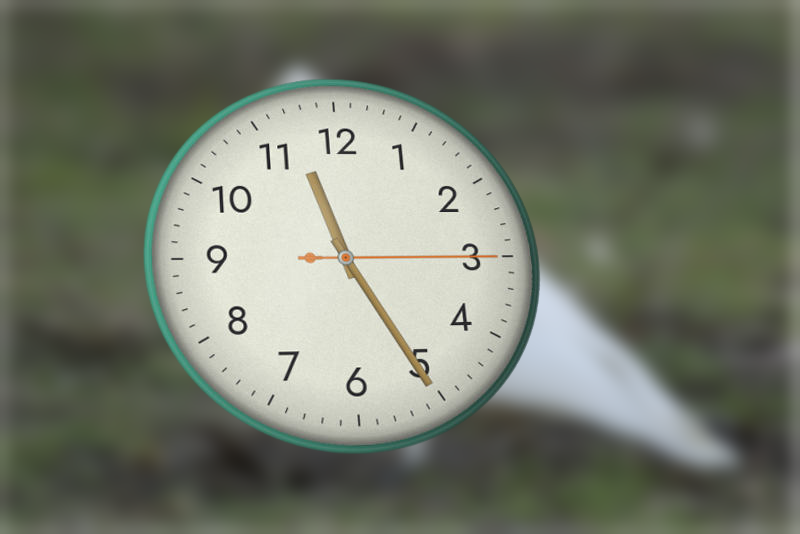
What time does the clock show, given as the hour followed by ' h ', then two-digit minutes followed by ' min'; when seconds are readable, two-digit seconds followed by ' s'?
11 h 25 min 15 s
